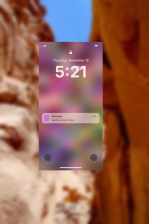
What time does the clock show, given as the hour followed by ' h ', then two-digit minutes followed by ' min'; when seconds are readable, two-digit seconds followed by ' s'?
5 h 21 min
